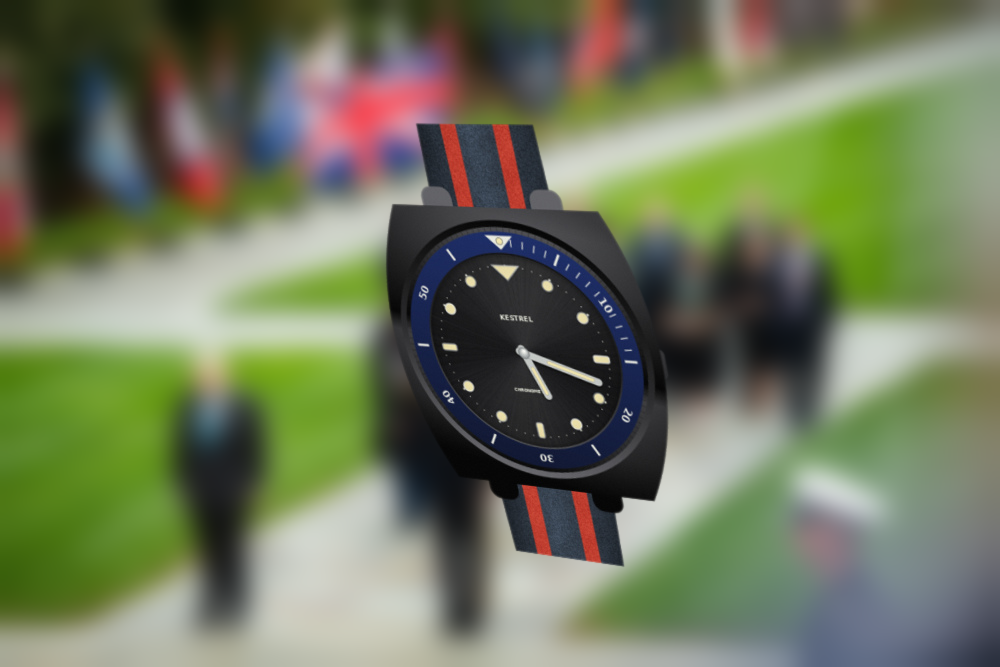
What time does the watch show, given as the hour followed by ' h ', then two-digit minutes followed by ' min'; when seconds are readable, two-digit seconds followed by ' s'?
5 h 18 min
